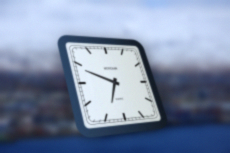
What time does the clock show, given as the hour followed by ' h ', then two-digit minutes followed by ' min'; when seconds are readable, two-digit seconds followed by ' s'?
6 h 49 min
